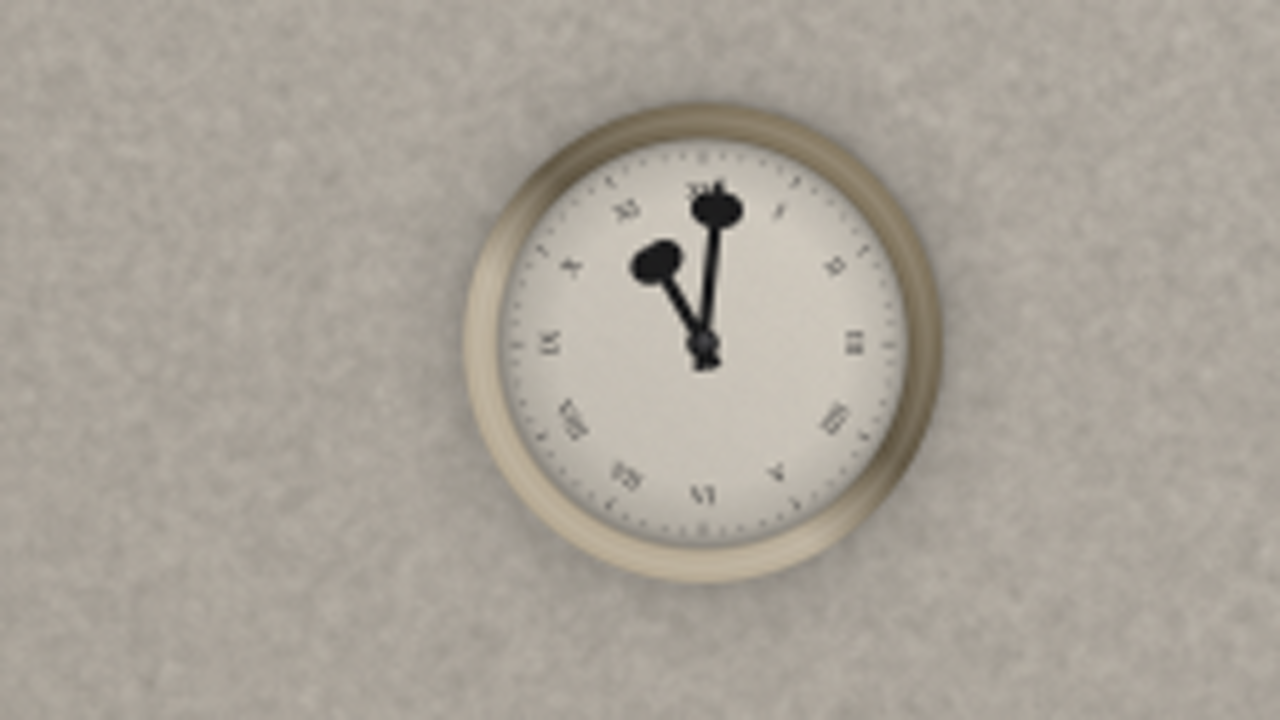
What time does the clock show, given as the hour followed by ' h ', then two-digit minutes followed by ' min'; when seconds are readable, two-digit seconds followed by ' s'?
11 h 01 min
